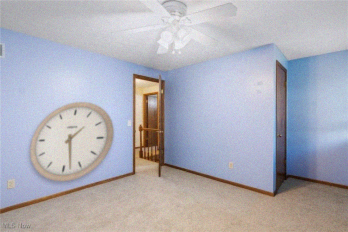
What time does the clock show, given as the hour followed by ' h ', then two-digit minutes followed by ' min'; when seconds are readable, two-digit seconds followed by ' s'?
1 h 28 min
